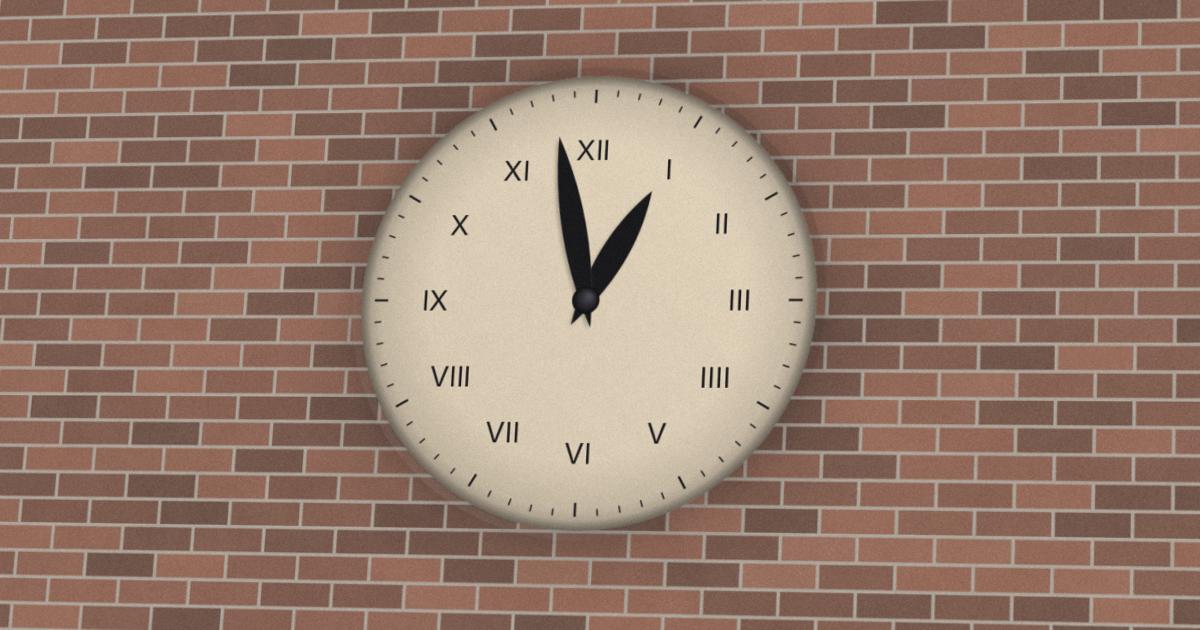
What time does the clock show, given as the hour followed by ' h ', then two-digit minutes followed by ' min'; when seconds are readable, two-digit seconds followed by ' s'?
12 h 58 min
